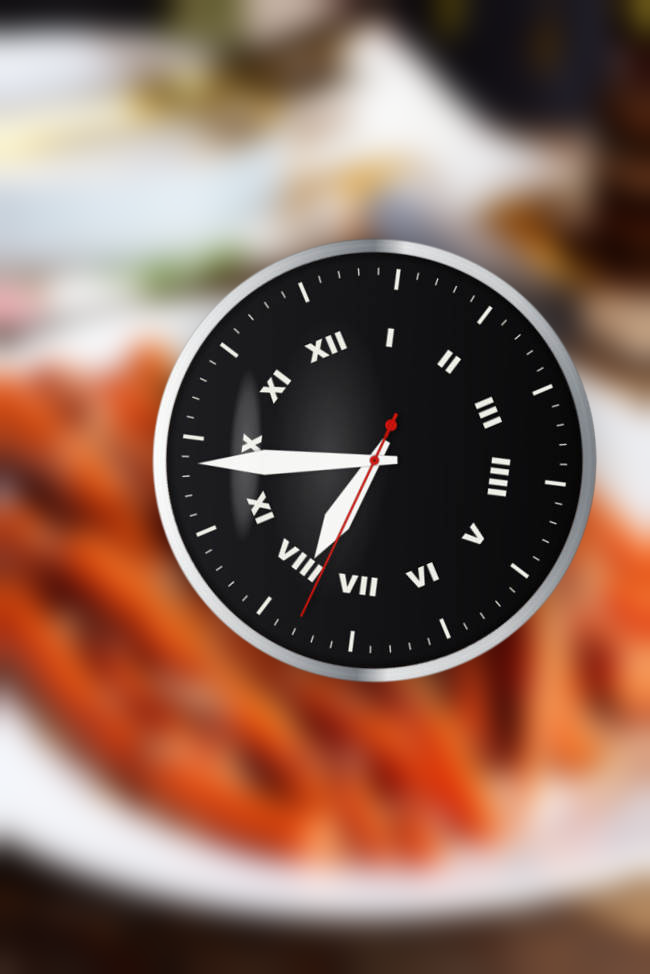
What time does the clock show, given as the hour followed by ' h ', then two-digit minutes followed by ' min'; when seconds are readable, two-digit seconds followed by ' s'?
7 h 48 min 38 s
